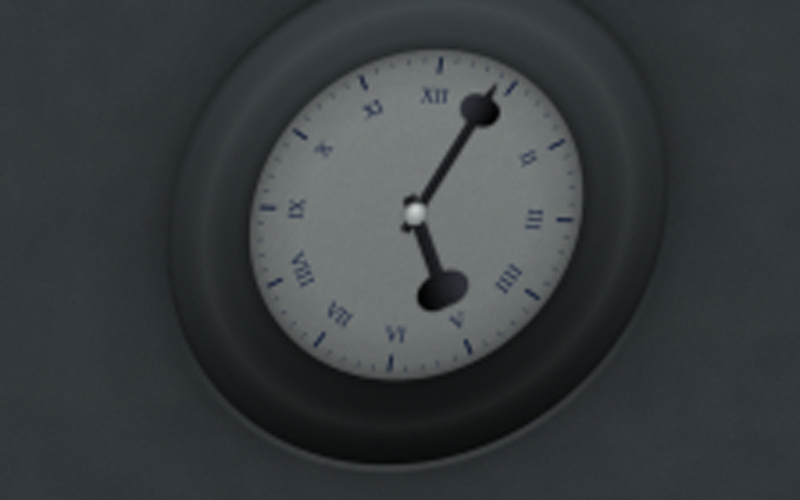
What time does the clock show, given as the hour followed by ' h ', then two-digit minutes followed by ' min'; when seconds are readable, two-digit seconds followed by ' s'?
5 h 04 min
